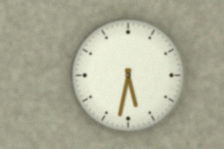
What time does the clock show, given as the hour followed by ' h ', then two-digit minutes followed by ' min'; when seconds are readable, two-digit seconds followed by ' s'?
5 h 32 min
